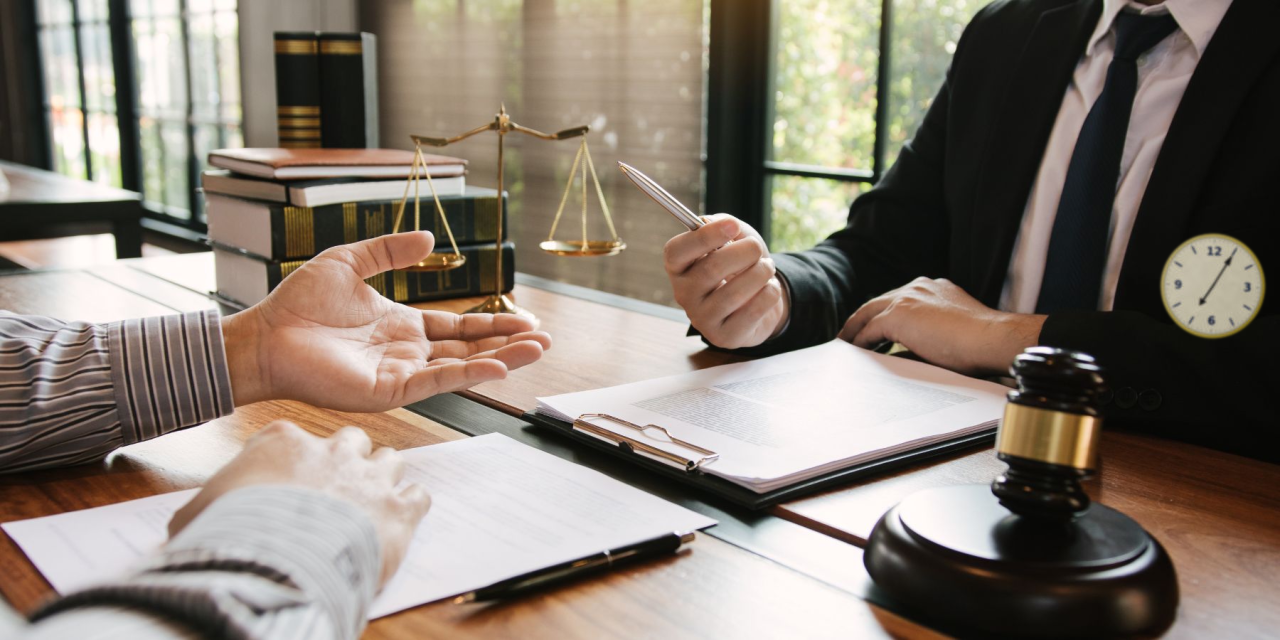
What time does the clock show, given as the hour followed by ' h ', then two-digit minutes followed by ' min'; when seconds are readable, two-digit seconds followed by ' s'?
7 h 05 min
